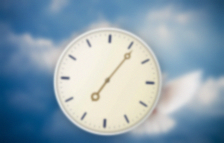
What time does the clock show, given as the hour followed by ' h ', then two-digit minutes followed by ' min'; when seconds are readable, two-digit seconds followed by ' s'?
7 h 06 min
